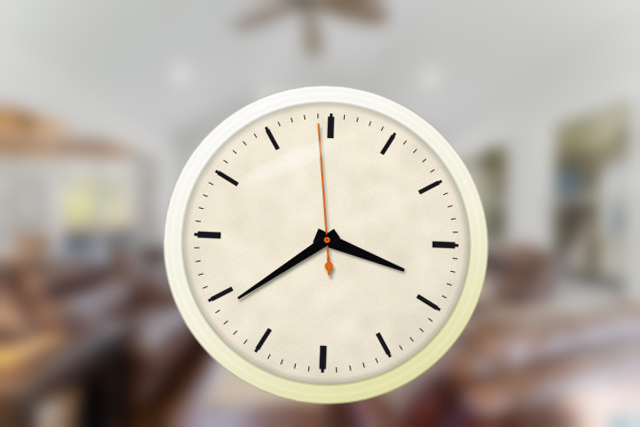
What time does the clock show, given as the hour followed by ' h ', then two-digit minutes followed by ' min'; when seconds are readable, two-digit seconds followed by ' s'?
3 h 38 min 59 s
